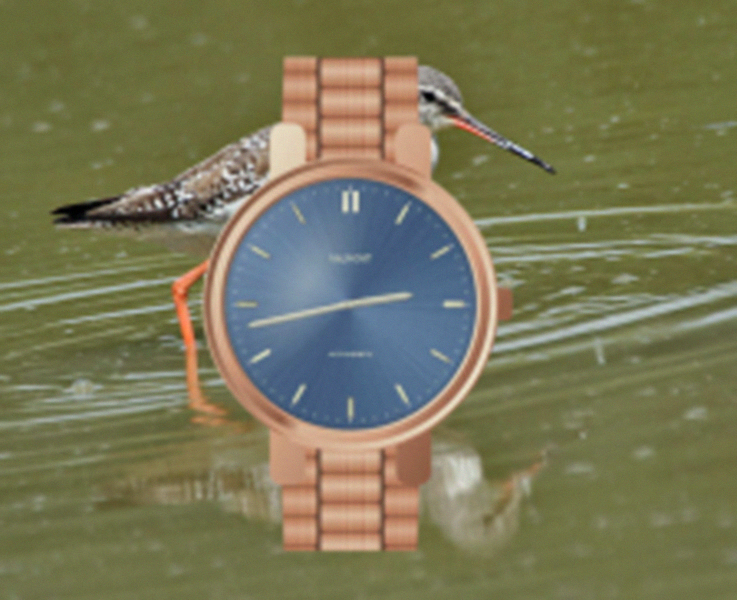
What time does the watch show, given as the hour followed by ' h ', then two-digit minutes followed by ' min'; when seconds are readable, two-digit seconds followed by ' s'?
2 h 43 min
